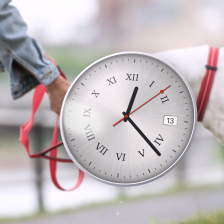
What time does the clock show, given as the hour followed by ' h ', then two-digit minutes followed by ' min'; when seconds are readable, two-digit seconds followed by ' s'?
12 h 22 min 08 s
